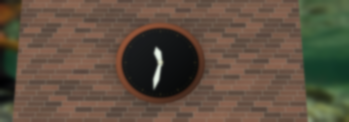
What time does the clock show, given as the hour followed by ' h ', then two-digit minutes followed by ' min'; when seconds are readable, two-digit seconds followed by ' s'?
11 h 32 min
